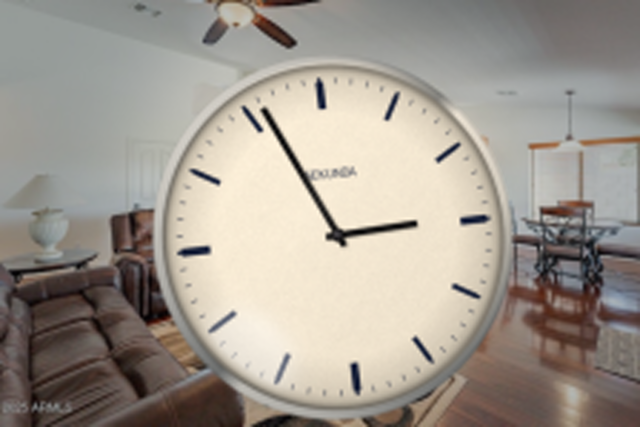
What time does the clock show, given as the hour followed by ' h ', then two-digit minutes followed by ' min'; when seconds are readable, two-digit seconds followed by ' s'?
2 h 56 min
